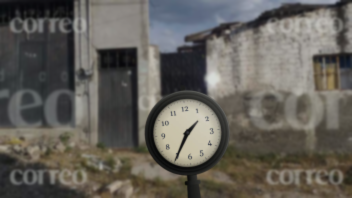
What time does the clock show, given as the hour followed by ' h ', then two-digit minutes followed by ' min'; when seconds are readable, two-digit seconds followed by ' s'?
1 h 35 min
